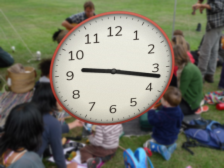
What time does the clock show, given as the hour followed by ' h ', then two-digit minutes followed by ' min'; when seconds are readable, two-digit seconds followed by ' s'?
9 h 17 min
